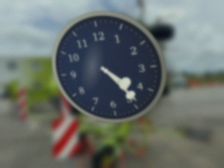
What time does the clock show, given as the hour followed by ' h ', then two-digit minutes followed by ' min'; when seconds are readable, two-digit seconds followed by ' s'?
4 h 24 min
